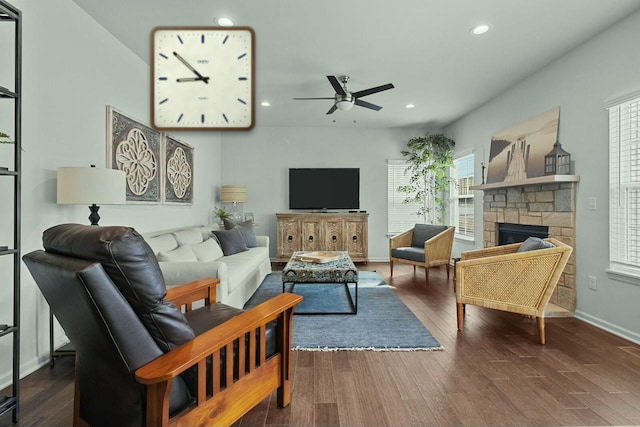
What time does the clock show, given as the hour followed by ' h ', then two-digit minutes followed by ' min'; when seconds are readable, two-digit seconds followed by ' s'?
8 h 52 min
